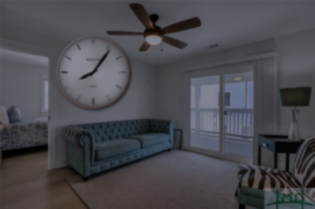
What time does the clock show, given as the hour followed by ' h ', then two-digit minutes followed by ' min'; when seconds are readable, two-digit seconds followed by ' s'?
8 h 06 min
